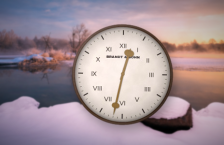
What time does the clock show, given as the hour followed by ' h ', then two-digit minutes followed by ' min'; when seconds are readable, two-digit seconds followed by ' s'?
12 h 32 min
